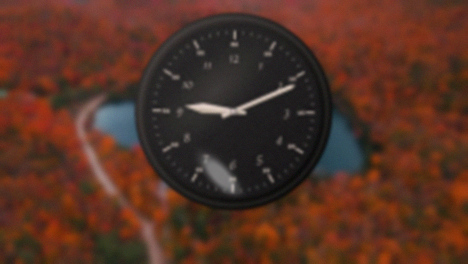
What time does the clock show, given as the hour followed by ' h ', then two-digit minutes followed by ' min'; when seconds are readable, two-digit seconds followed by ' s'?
9 h 11 min
